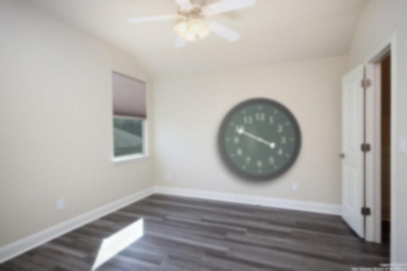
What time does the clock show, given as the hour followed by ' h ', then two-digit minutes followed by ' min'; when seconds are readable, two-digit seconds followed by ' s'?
3 h 49 min
